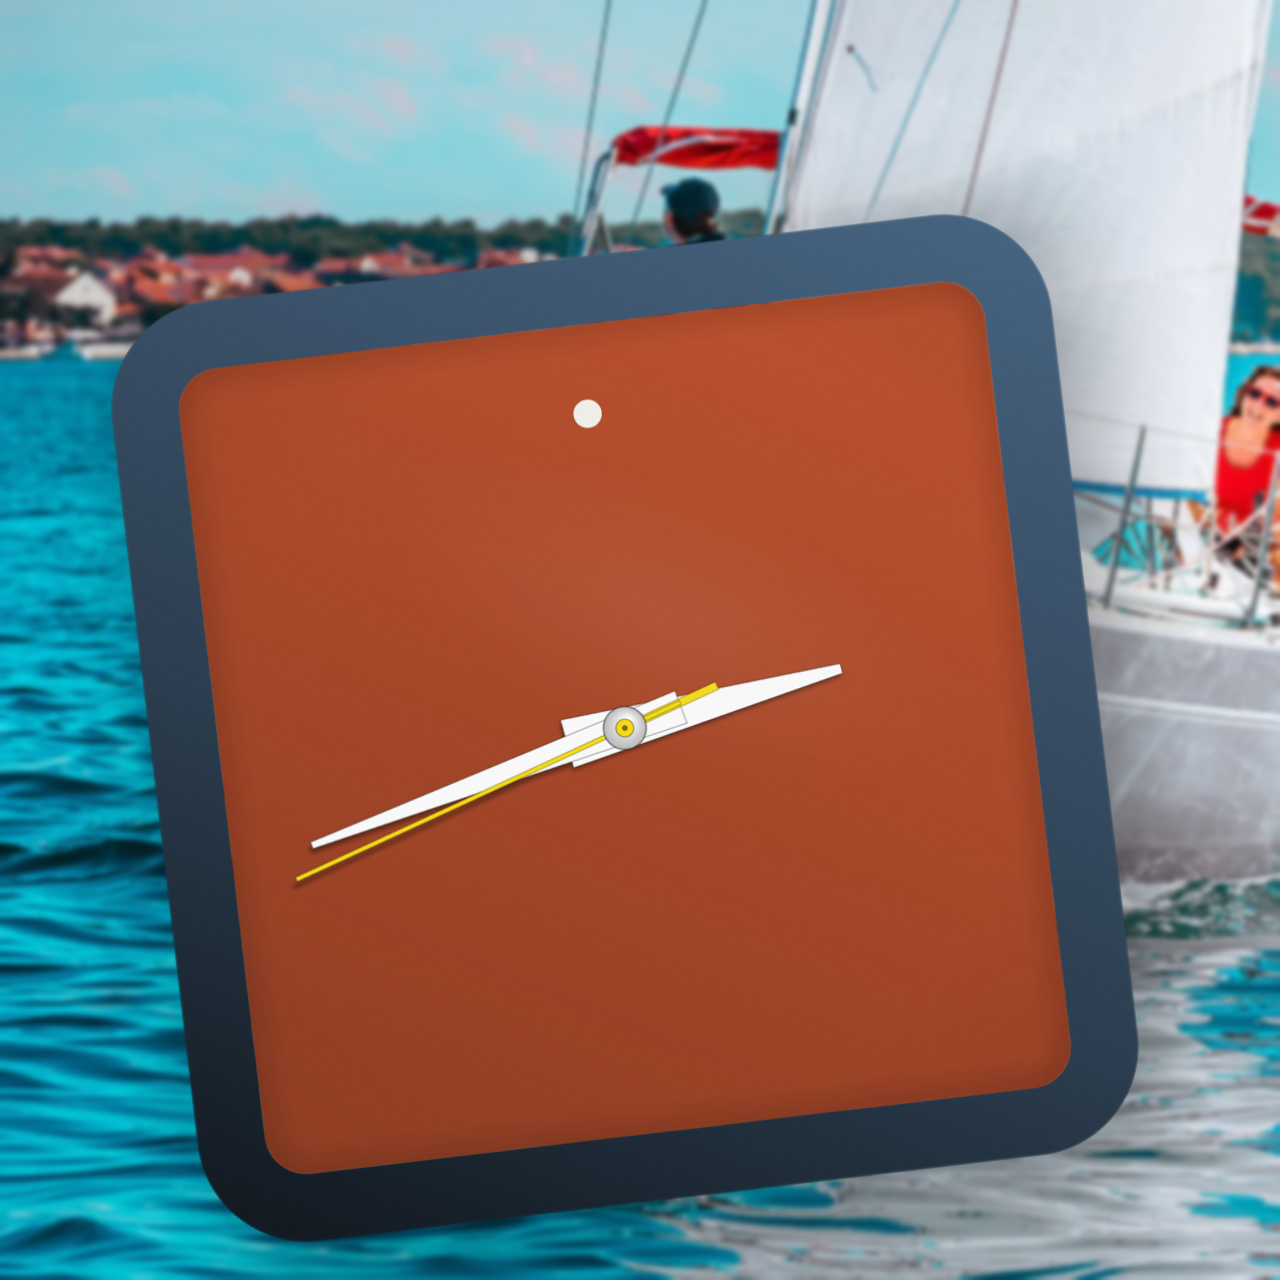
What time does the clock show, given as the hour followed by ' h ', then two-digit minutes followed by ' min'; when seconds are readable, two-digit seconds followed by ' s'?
2 h 42 min 42 s
